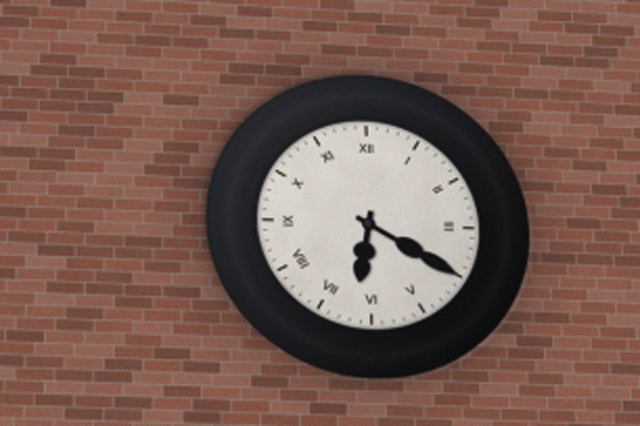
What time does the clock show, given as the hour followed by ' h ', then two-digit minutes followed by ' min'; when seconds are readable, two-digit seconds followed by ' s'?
6 h 20 min
